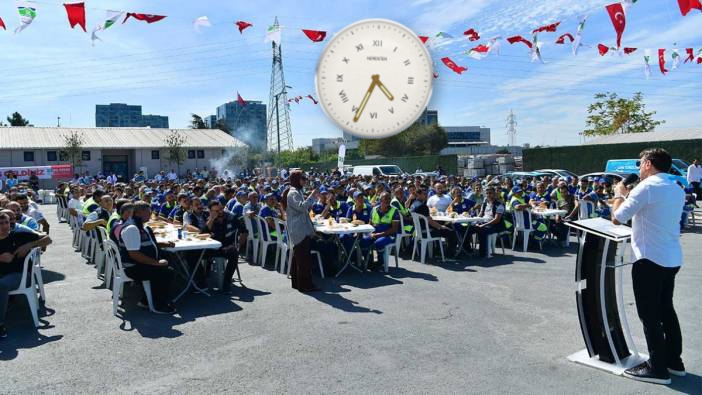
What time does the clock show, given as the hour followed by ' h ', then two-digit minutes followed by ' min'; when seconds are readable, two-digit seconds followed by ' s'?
4 h 34 min
